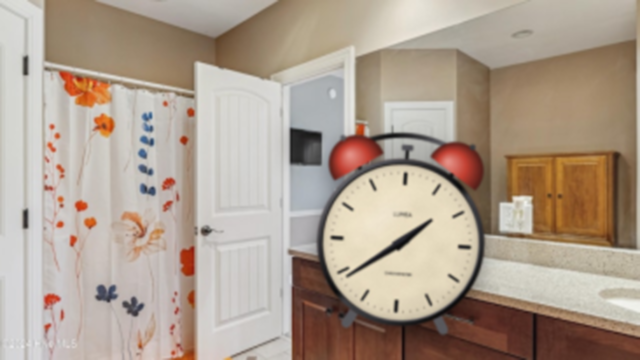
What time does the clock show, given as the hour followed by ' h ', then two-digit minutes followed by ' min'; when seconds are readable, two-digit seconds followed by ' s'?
1 h 39 min
